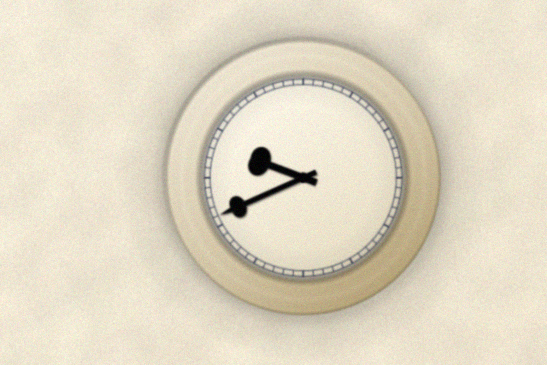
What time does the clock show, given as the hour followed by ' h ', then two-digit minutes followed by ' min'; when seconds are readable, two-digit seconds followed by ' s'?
9 h 41 min
